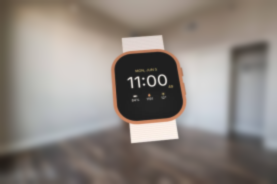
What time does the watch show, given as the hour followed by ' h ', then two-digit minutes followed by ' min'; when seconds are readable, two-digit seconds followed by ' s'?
11 h 00 min
